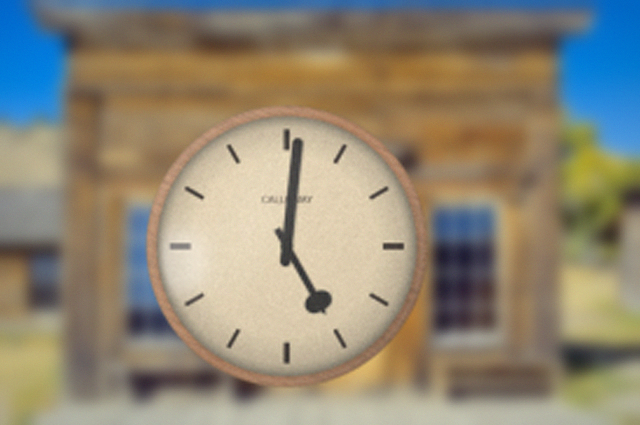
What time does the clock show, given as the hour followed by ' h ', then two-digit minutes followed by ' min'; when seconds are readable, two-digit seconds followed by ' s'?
5 h 01 min
